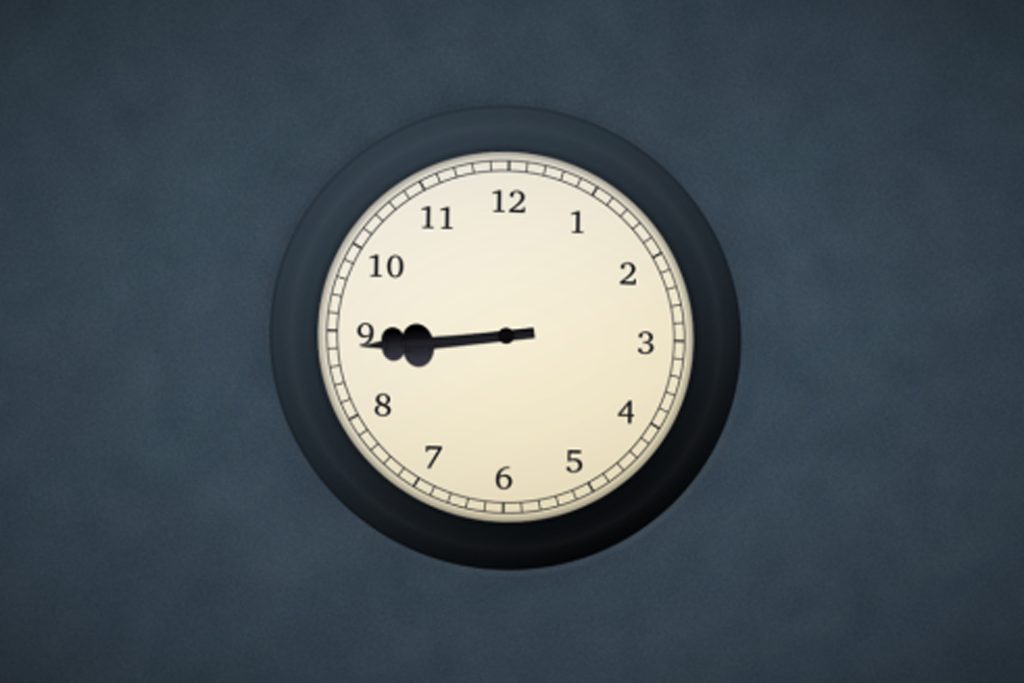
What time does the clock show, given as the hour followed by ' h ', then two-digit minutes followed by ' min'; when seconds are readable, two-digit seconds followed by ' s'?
8 h 44 min
